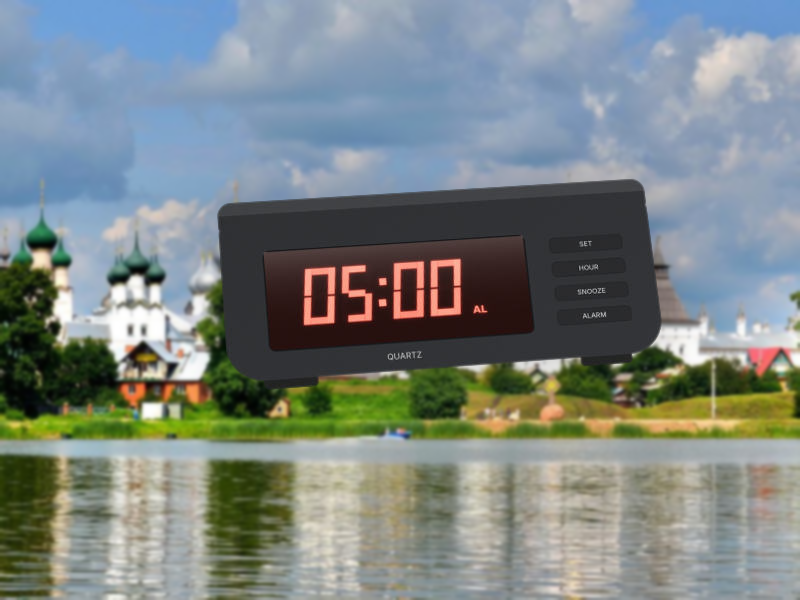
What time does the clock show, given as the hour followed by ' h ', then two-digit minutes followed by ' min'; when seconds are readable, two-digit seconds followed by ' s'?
5 h 00 min
